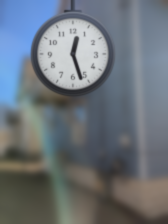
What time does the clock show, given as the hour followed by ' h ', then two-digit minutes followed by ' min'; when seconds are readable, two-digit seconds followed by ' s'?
12 h 27 min
